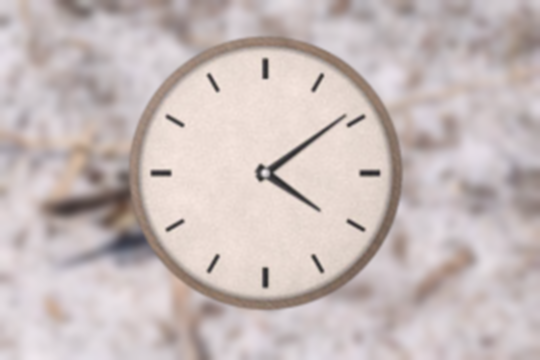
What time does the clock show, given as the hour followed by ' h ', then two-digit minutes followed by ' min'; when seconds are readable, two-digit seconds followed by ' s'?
4 h 09 min
